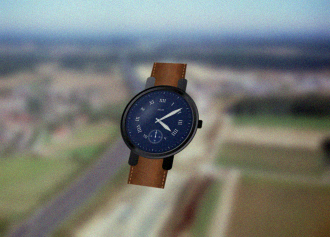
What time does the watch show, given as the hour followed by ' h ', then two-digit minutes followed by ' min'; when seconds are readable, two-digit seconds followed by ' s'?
4 h 09 min
